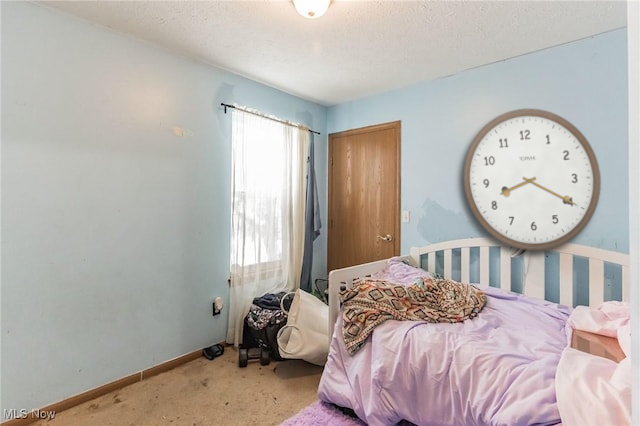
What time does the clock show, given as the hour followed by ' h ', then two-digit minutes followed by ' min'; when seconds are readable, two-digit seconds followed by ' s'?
8 h 20 min
